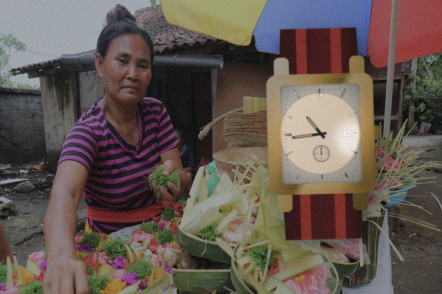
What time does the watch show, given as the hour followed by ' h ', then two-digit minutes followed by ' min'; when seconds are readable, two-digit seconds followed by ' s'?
10 h 44 min
